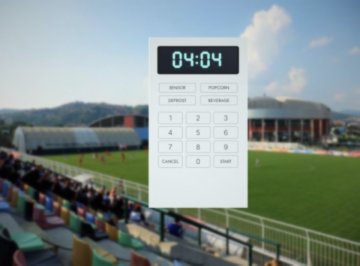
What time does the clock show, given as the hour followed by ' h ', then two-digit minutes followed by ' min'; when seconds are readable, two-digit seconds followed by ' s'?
4 h 04 min
